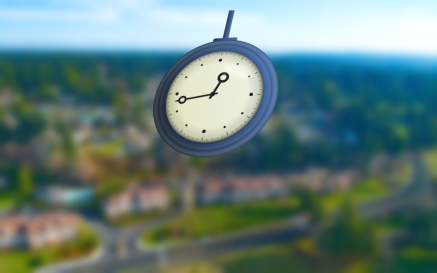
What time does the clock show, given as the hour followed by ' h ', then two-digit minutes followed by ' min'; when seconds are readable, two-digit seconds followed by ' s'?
12 h 43 min
